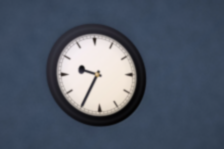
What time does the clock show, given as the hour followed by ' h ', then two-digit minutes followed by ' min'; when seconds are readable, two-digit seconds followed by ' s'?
9 h 35 min
